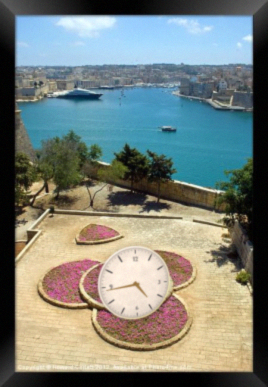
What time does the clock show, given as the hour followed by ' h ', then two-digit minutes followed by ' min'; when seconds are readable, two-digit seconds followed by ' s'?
4 h 44 min
